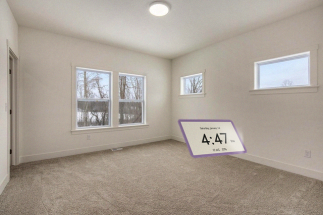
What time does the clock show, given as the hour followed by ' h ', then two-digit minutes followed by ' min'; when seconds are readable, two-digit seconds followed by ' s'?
4 h 47 min
